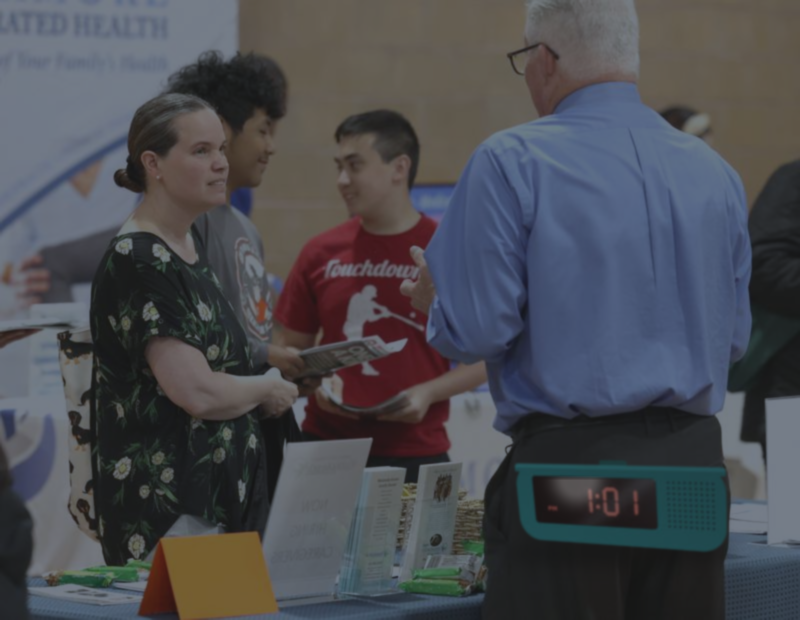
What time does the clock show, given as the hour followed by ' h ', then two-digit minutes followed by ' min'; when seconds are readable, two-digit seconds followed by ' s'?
1 h 01 min
